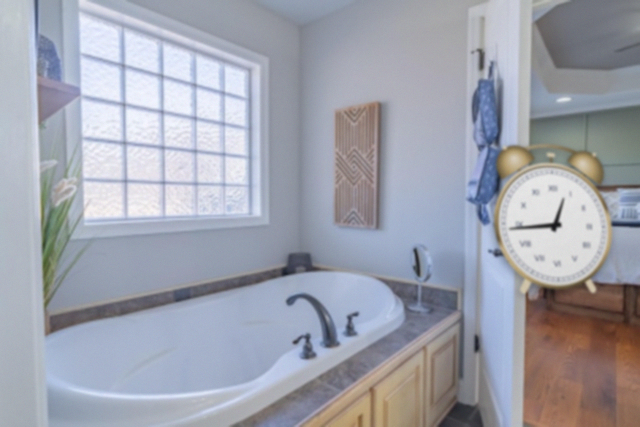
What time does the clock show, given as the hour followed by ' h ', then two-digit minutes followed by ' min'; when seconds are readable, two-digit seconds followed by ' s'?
12 h 44 min
